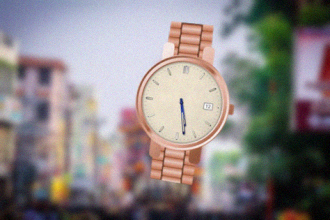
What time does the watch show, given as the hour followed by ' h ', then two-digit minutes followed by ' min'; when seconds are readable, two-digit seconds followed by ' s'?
5 h 28 min
